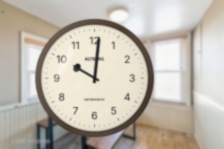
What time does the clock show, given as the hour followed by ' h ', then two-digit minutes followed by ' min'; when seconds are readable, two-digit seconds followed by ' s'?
10 h 01 min
